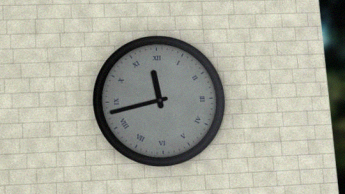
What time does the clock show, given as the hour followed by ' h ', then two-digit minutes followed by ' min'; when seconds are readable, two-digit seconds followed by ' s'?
11 h 43 min
